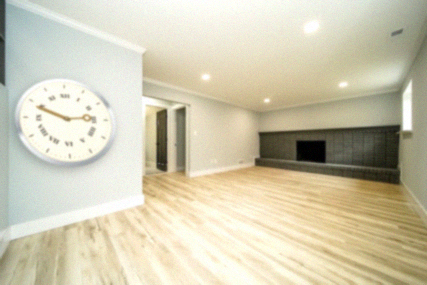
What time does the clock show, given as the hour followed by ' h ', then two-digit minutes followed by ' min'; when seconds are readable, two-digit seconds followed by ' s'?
2 h 49 min
